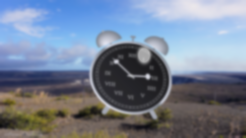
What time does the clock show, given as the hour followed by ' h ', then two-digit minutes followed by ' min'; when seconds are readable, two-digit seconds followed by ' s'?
2 h 52 min
